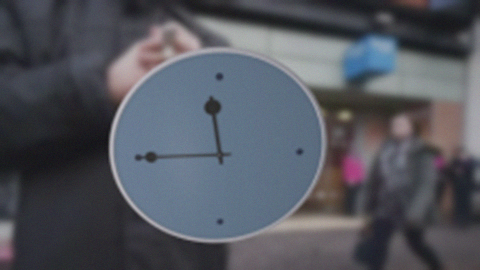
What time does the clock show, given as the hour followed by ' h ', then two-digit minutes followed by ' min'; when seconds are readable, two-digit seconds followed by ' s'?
11 h 45 min
